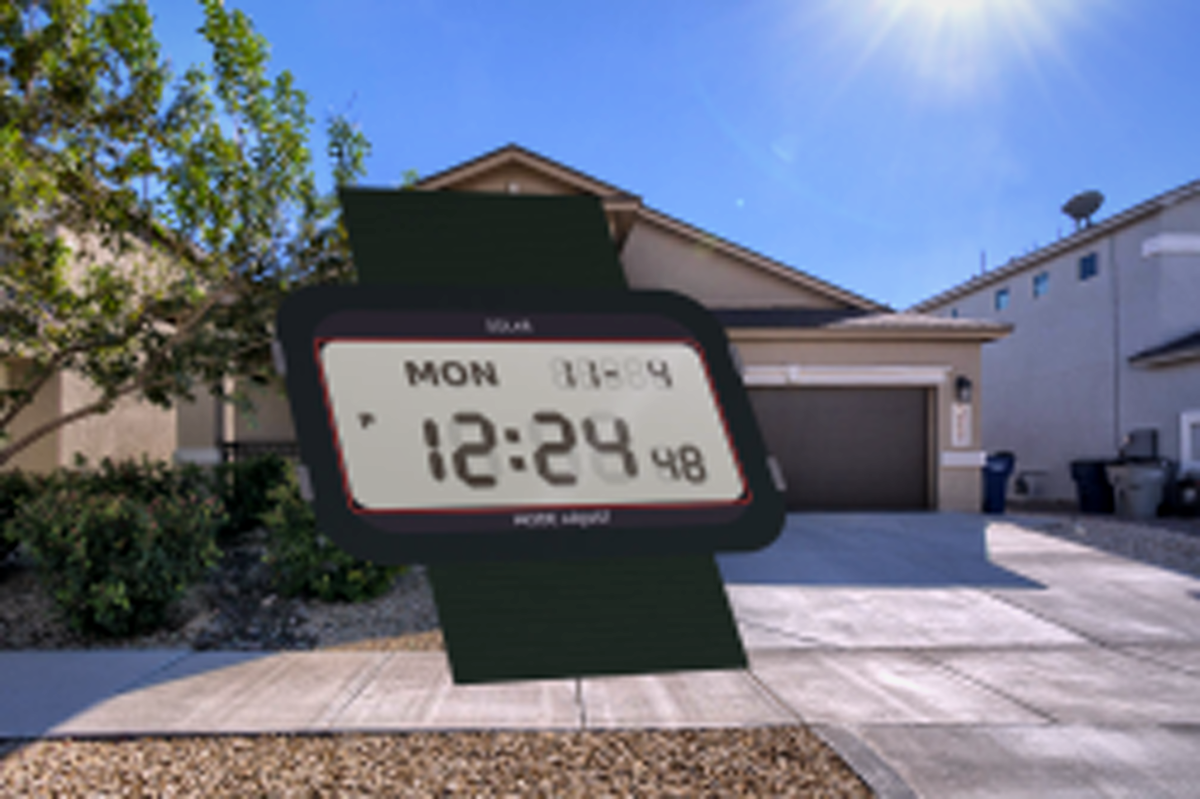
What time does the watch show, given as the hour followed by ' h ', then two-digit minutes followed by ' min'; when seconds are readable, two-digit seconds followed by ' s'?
12 h 24 min 48 s
